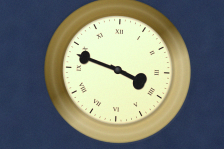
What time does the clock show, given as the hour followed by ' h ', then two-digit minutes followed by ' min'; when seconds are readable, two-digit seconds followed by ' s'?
3 h 48 min
